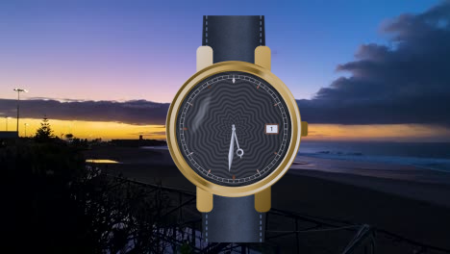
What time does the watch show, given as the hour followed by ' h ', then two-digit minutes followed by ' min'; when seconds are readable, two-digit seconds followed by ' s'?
5 h 31 min
